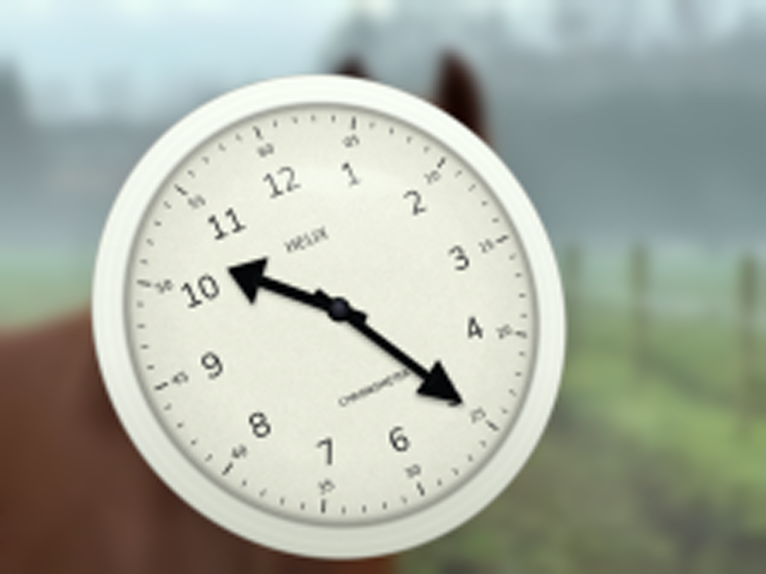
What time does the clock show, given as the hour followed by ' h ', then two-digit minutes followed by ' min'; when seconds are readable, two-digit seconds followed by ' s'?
10 h 25 min
